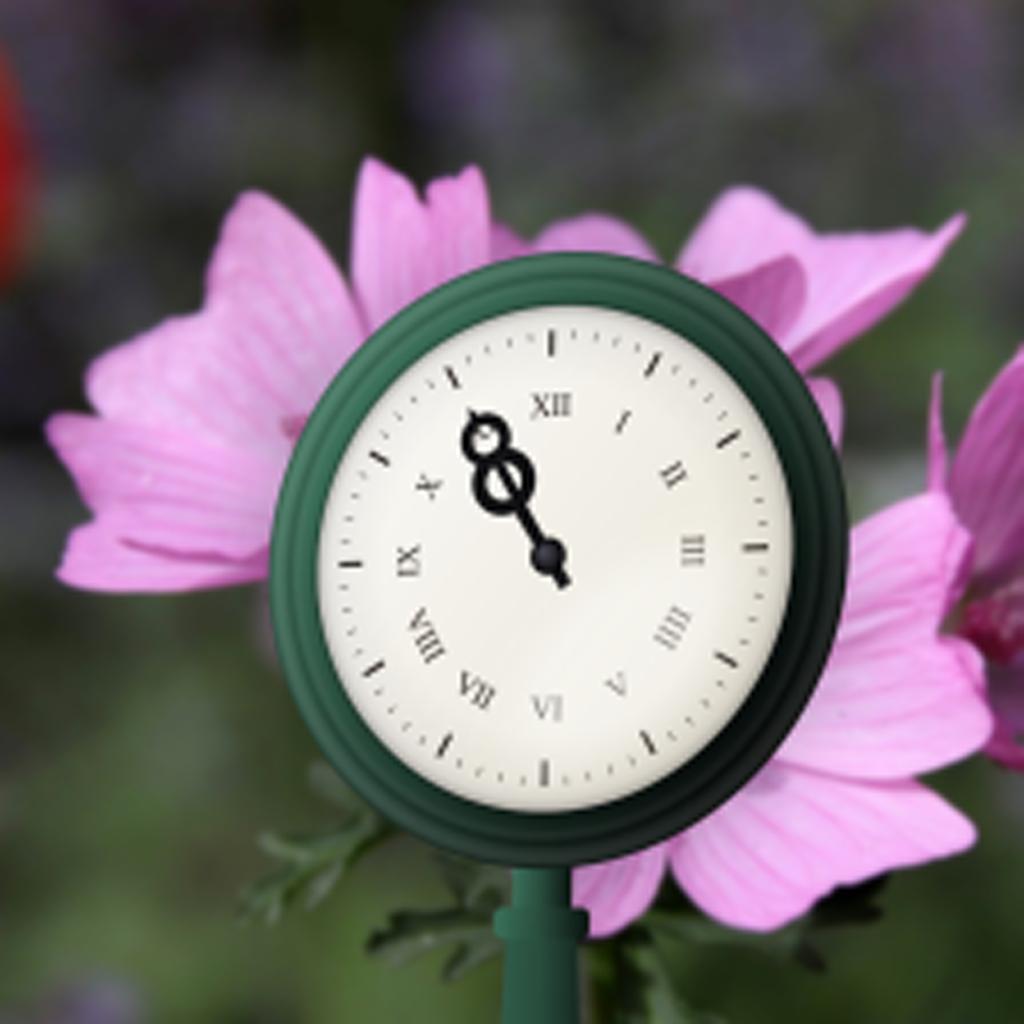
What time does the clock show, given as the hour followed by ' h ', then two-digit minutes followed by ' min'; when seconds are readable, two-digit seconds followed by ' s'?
10 h 55 min
